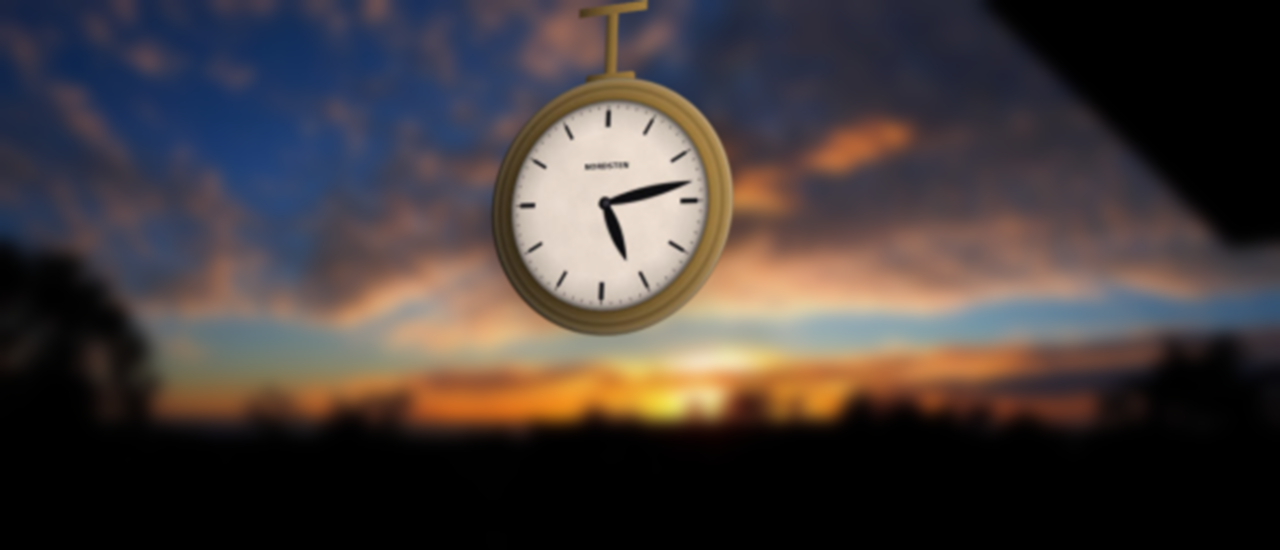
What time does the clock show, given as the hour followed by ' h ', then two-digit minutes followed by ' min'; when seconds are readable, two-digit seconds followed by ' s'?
5 h 13 min
